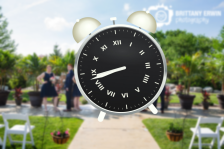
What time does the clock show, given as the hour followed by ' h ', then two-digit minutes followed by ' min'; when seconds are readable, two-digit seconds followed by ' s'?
8 h 43 min
